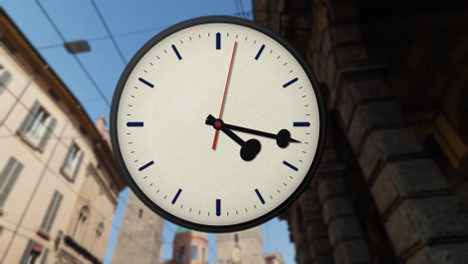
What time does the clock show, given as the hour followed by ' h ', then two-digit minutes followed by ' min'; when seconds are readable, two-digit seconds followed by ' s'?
4 h 17 min 02 s
